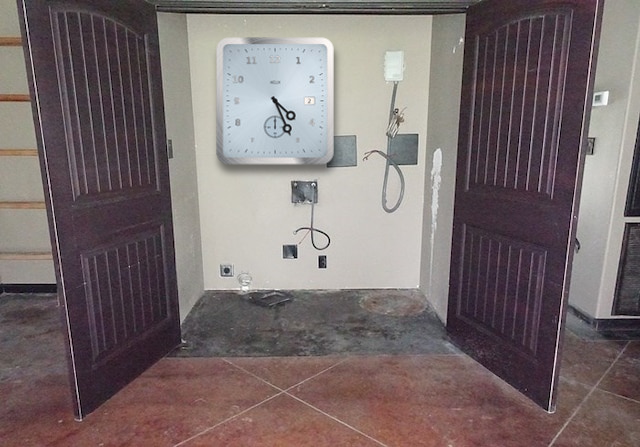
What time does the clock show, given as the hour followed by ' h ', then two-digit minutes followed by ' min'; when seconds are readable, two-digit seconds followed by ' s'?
4 h 26 min
